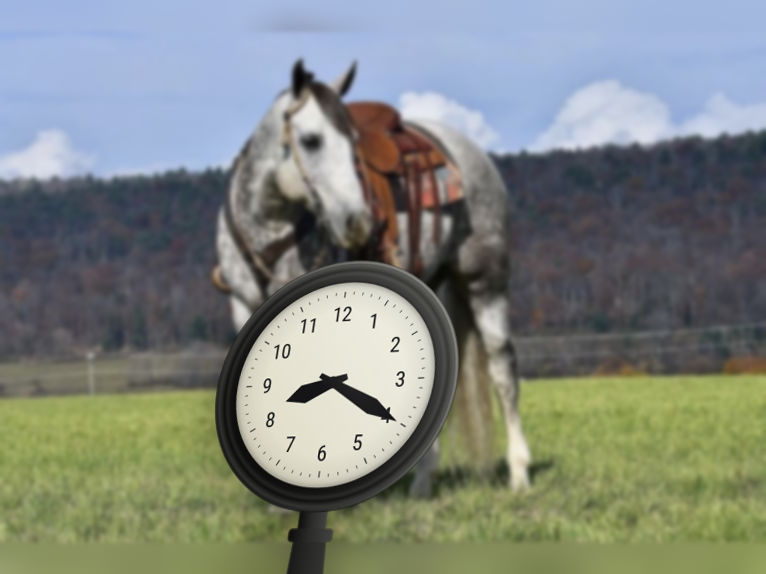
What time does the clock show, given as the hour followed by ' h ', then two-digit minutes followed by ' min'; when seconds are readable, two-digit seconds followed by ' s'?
8 h 20 min
